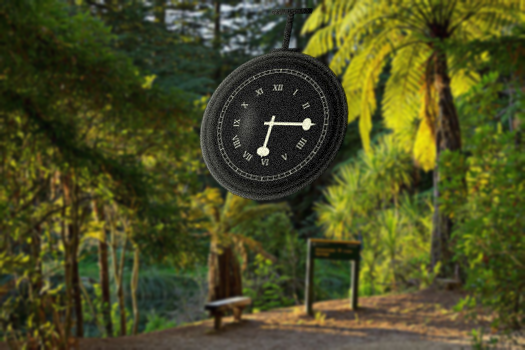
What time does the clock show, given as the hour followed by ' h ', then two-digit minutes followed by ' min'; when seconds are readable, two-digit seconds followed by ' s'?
6 h 15 min
